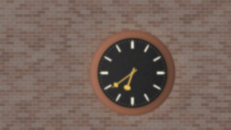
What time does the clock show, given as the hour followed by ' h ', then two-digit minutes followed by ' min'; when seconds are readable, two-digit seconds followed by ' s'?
6 h 39 min
